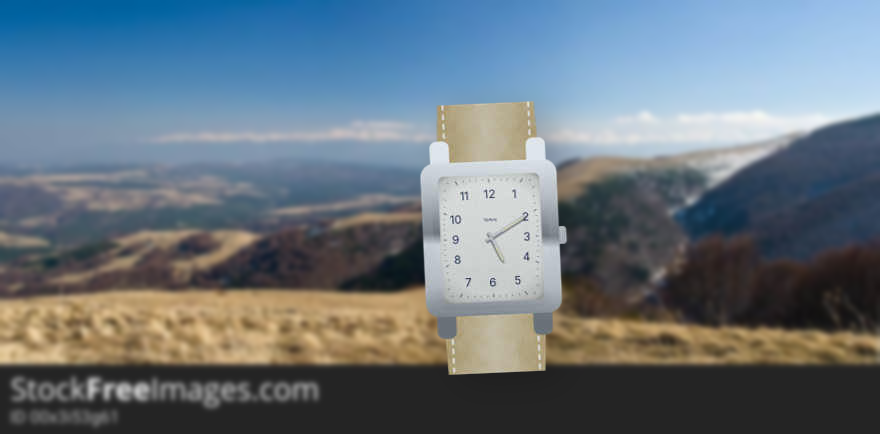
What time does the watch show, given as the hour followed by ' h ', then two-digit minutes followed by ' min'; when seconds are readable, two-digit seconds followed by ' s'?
5 h 10 min
